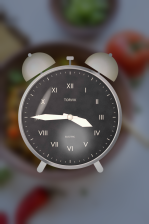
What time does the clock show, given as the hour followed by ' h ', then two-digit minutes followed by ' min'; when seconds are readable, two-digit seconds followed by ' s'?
3 h 45 min
